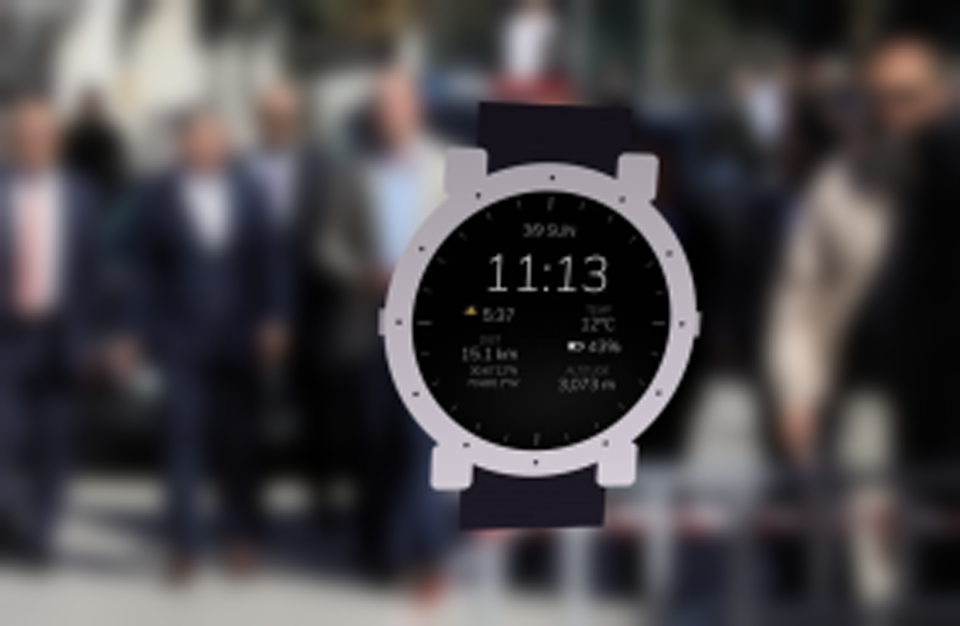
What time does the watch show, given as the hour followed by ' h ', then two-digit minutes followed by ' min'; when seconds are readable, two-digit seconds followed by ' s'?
11 h 13 min
